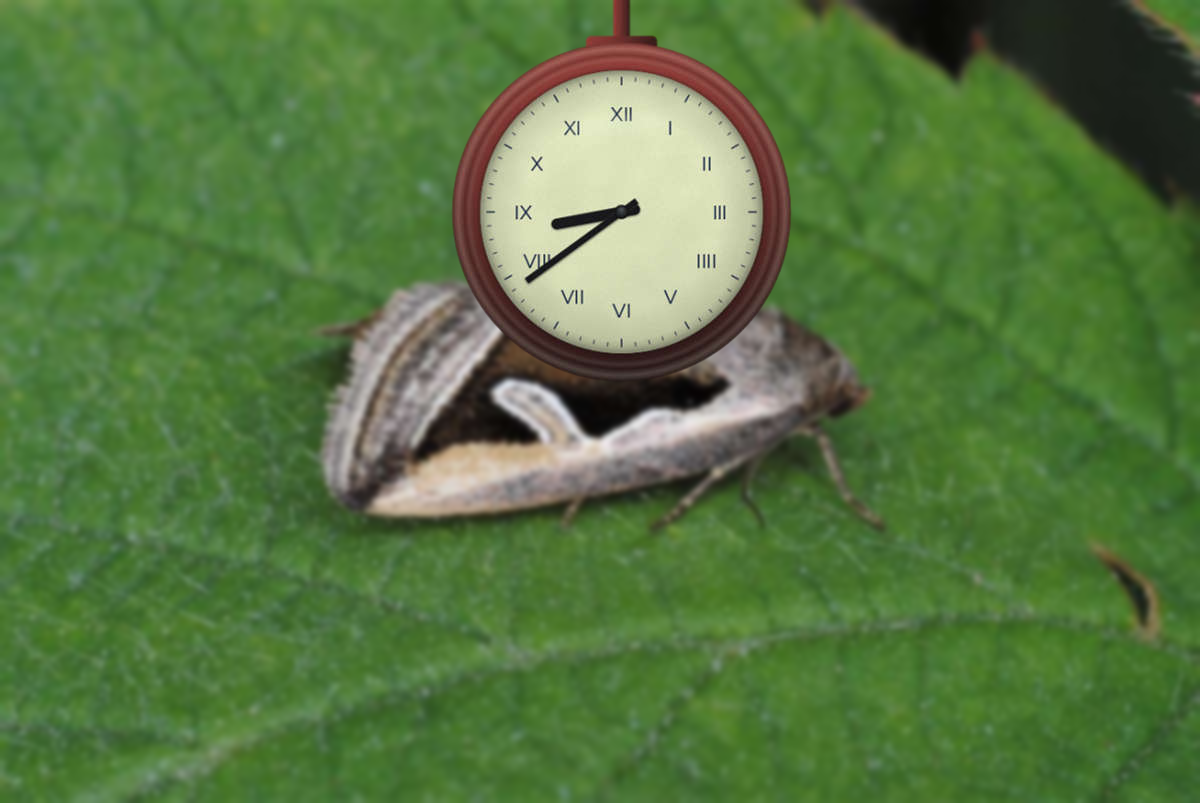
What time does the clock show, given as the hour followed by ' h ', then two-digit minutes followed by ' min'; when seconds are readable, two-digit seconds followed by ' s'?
8 h 39 min
